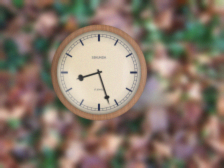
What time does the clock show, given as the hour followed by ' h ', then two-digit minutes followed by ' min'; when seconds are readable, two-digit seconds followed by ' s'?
8 h 27 min
